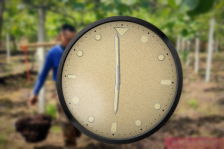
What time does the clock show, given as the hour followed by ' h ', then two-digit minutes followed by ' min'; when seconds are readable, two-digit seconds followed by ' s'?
5 h 59 min
